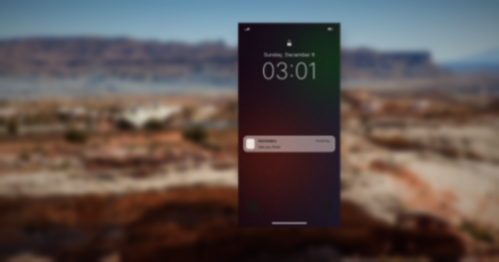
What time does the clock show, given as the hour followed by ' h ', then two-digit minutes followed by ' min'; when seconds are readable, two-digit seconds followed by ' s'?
3 h 01 min
